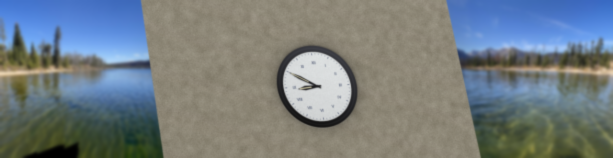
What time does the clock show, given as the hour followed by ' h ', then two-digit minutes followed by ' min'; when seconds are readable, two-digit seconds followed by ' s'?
8 h 50 min
